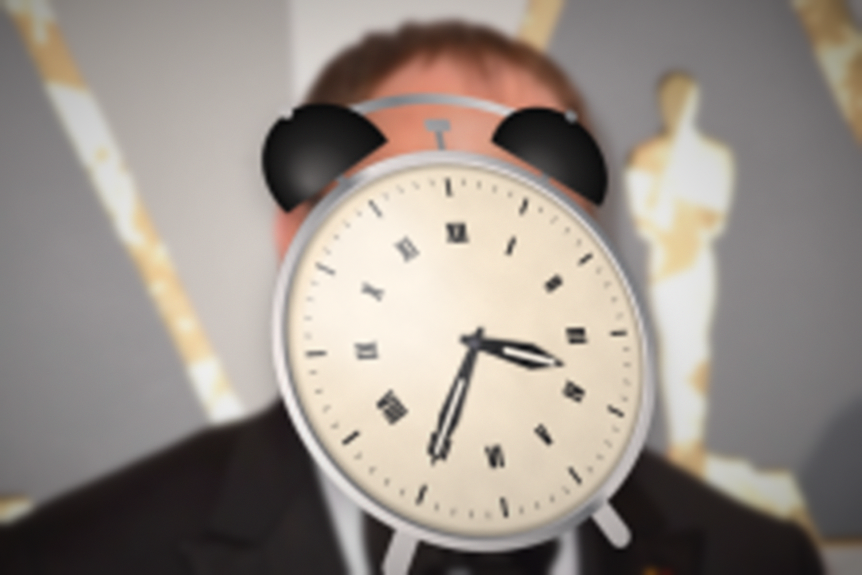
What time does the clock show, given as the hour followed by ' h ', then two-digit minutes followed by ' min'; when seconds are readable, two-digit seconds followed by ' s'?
3 h 35 min
